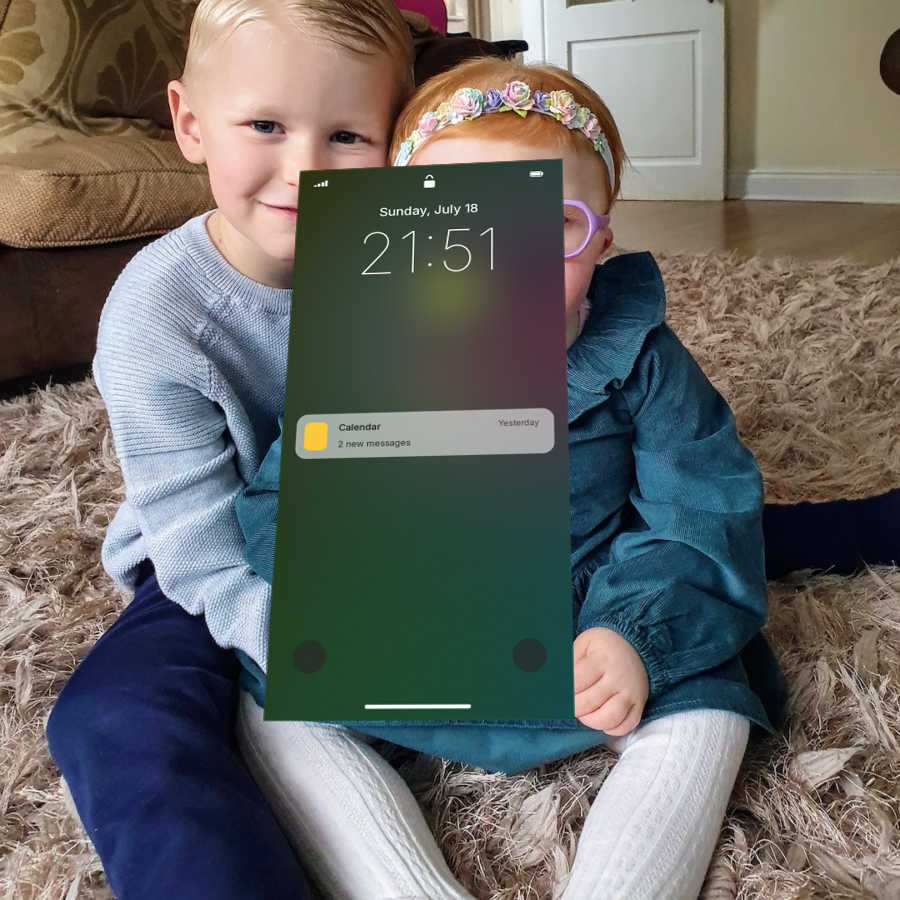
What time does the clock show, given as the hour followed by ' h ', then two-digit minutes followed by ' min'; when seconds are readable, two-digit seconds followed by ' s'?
21 h 51 min
